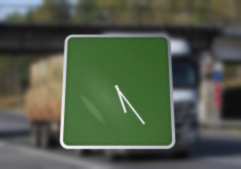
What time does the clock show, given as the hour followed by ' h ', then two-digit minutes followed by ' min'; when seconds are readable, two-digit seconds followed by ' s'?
5 h 24 min
